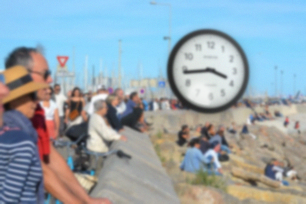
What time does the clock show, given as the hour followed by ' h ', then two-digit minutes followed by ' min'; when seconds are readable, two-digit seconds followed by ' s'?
3 h 44 min
